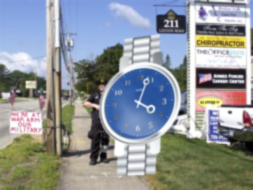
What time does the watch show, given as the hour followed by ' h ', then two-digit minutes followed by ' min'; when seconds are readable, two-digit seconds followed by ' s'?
4 h 03 min
